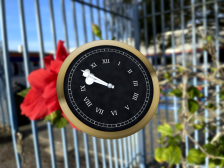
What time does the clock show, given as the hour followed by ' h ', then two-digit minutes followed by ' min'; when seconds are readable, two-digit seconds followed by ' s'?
9 h 51 min
